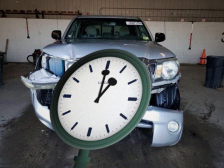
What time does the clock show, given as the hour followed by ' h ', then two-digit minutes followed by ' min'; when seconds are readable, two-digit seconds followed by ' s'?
1 h 00 min
